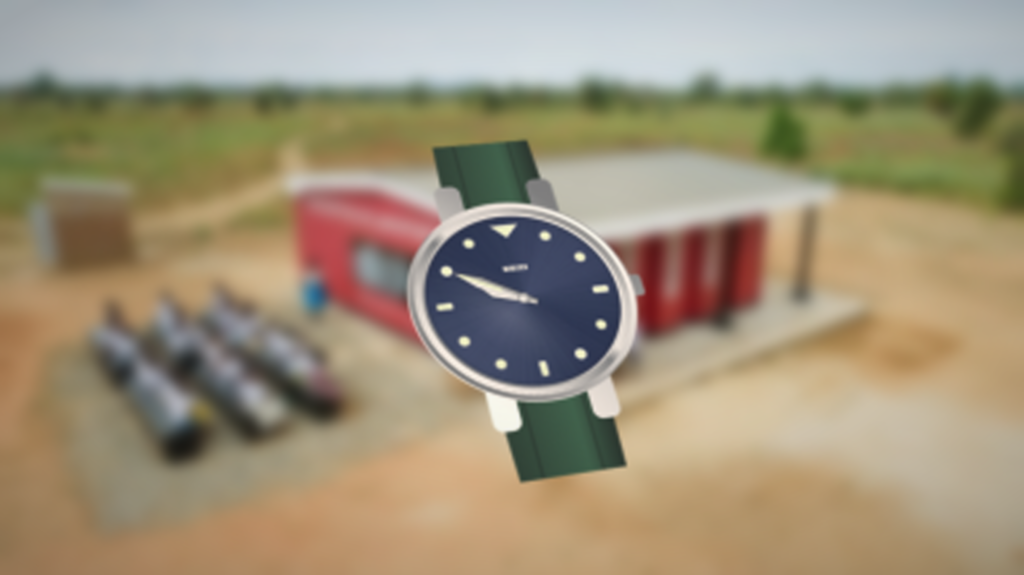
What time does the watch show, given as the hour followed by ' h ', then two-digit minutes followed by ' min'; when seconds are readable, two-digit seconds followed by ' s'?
9 h 50 min
